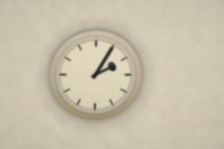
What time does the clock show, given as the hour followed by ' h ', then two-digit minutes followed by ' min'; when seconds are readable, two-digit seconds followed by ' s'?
2 h 05 min
